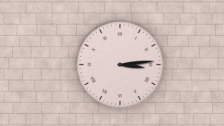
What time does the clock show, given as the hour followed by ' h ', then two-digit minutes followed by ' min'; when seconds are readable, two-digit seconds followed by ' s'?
3 h 14 min
